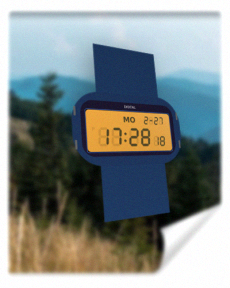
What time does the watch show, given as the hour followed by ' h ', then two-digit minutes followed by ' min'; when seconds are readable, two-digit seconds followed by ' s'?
17 h 28 min 18 s
